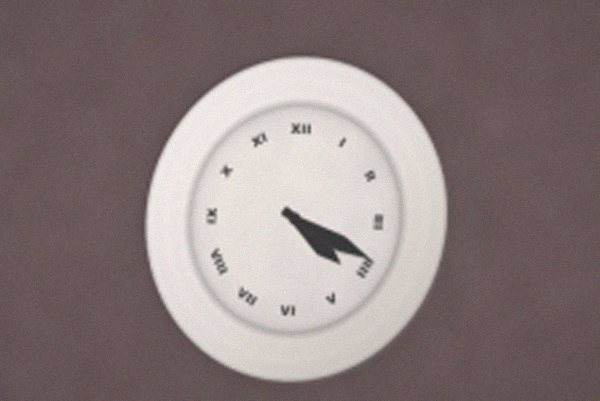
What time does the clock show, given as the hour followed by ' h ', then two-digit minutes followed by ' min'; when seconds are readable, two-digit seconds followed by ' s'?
4 h 19 min
